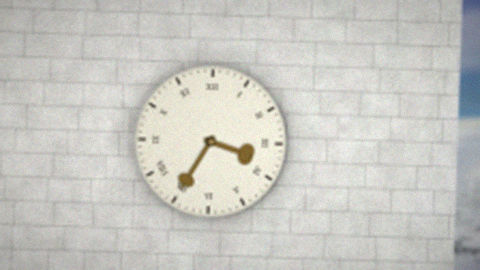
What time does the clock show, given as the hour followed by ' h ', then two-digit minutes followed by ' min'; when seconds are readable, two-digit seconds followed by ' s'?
3 h 35 min
